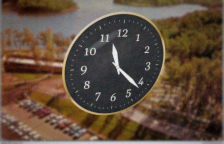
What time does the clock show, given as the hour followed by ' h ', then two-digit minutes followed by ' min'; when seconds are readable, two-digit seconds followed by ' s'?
11 h 22 min
